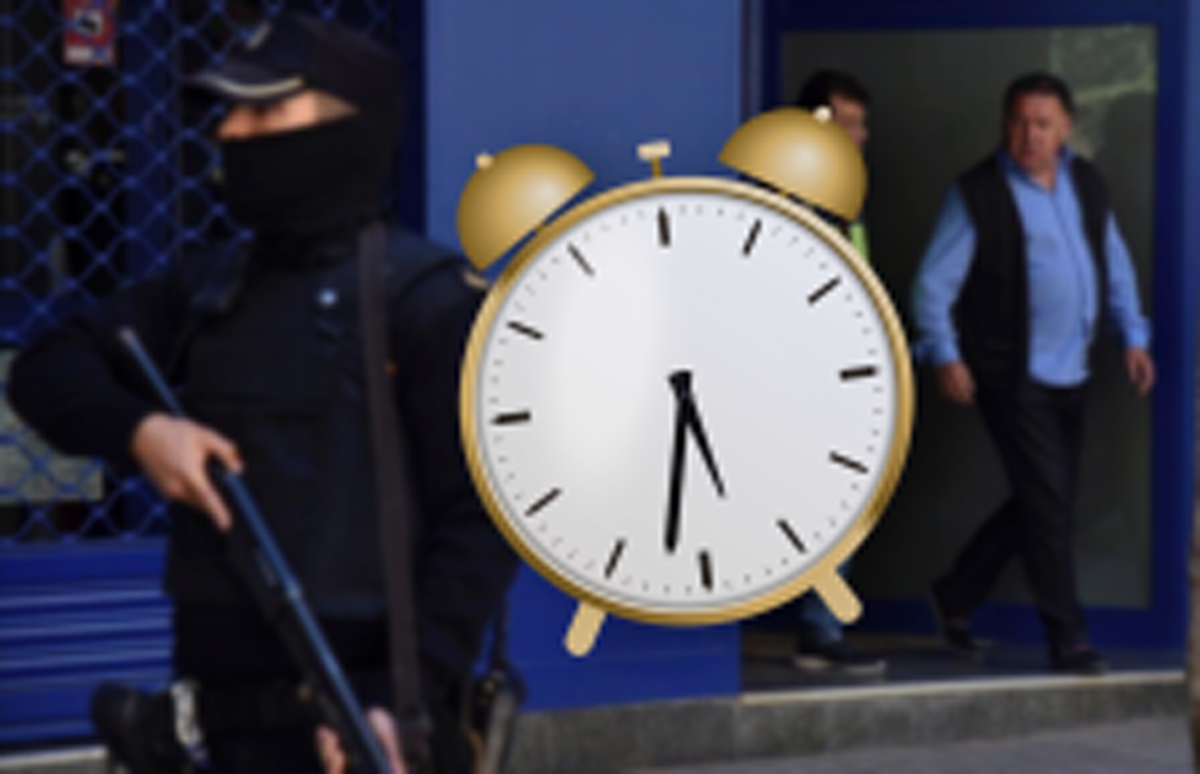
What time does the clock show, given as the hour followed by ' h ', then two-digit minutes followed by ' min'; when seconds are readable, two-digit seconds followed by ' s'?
5 h 32 min
